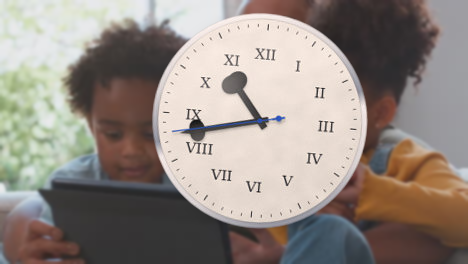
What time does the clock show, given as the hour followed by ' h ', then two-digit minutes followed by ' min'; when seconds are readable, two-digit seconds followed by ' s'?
10 h 42 min 43 s
